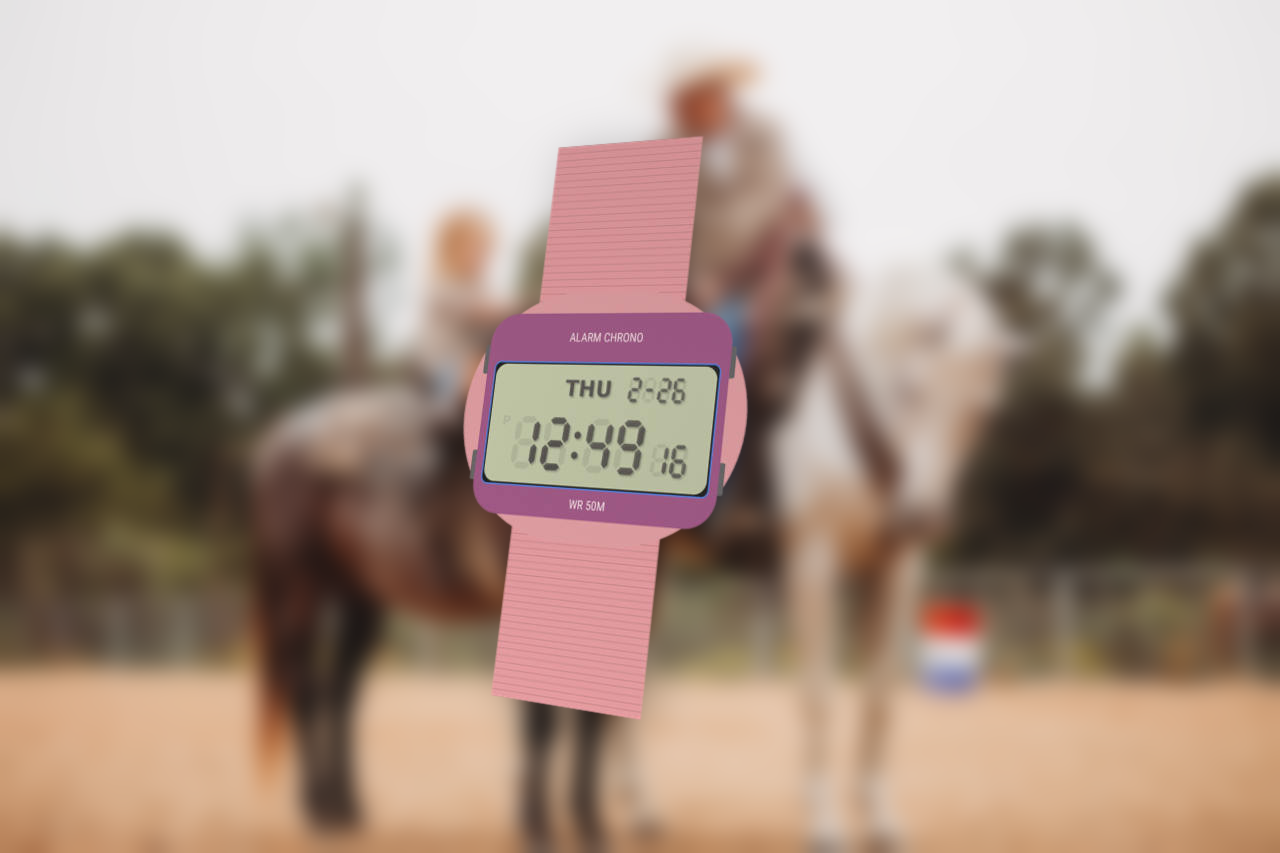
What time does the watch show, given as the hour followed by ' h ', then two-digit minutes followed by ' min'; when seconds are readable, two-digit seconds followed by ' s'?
12 h 49 min 16 s
